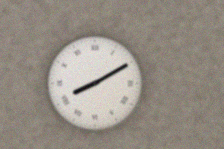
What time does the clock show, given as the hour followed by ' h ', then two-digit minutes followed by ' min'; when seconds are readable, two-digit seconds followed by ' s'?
8 h 10 min
